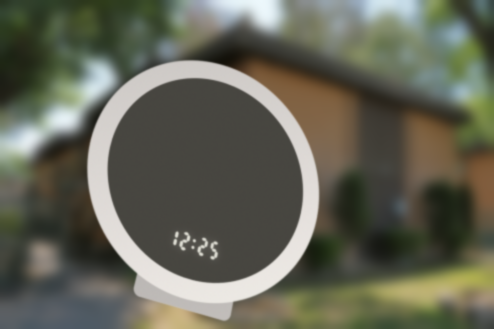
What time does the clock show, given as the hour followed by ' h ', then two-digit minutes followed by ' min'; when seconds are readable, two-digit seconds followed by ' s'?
12 h 25 min
